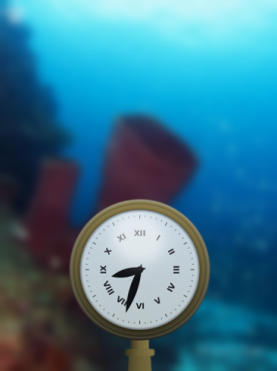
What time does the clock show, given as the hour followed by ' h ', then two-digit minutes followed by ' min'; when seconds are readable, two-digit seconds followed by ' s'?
8 h 33 min
